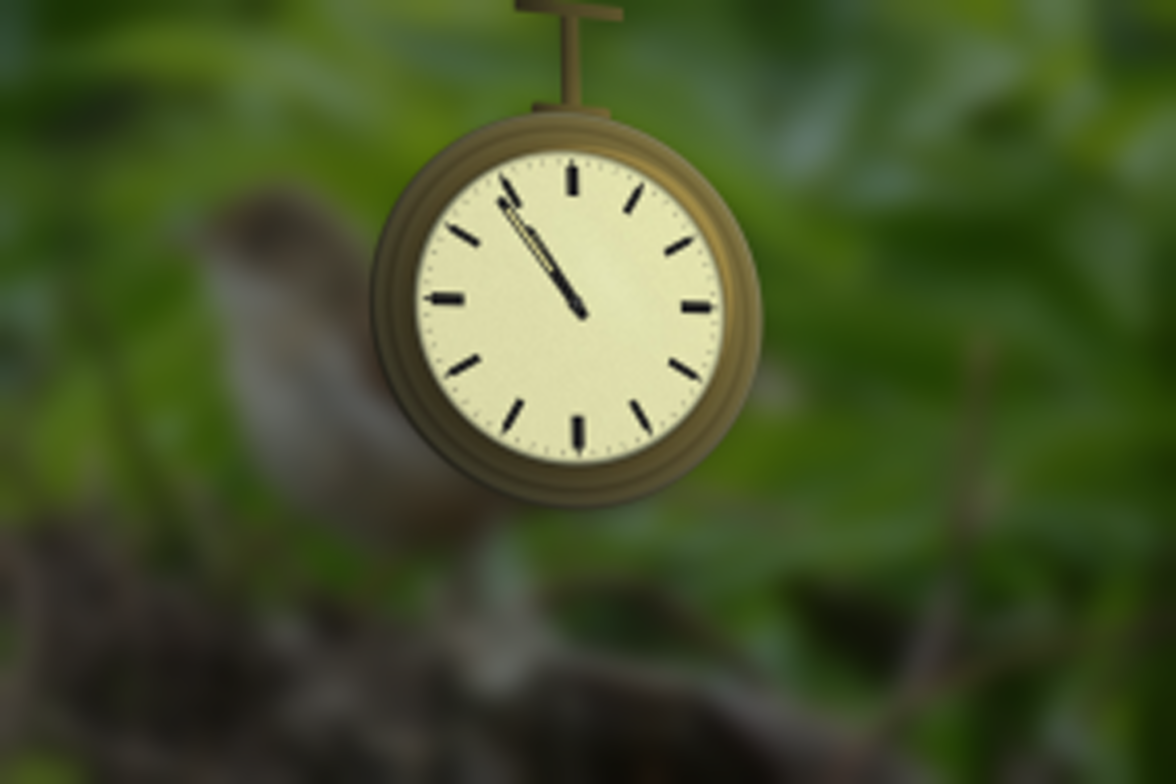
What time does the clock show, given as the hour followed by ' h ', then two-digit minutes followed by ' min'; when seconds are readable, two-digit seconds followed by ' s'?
10 h 54 min
